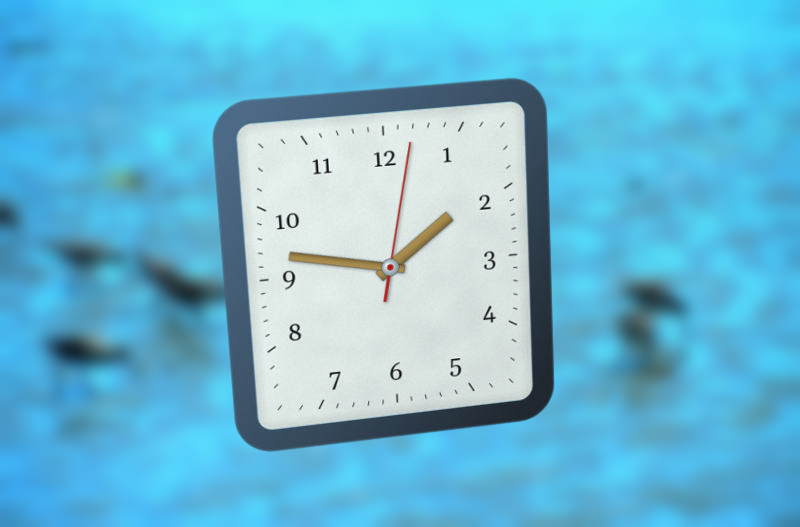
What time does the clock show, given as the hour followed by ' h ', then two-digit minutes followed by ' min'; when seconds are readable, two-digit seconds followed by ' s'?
1 h 47 min 02 s
